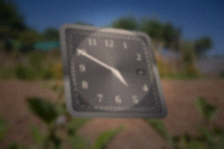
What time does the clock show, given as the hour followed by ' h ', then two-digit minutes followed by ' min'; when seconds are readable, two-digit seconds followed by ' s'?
4 h 50 min
